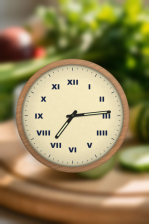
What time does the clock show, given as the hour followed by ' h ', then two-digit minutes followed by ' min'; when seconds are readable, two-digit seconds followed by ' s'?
7 h 14 min
